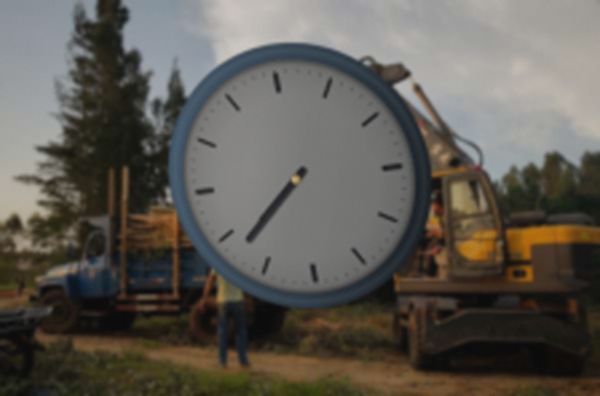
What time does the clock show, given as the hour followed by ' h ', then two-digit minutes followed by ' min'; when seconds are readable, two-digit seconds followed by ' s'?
7 h 38 min
